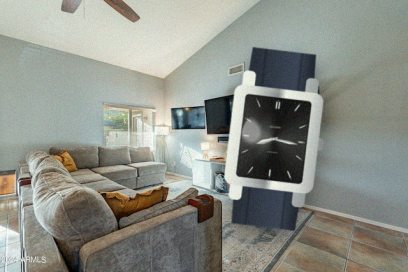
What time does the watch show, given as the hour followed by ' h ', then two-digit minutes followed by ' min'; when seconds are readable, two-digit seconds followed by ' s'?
8 h 16 min
